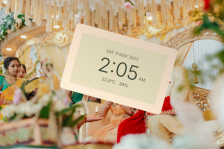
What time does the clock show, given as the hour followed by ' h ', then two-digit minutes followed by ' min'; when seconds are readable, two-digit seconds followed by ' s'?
2 h 05 min
